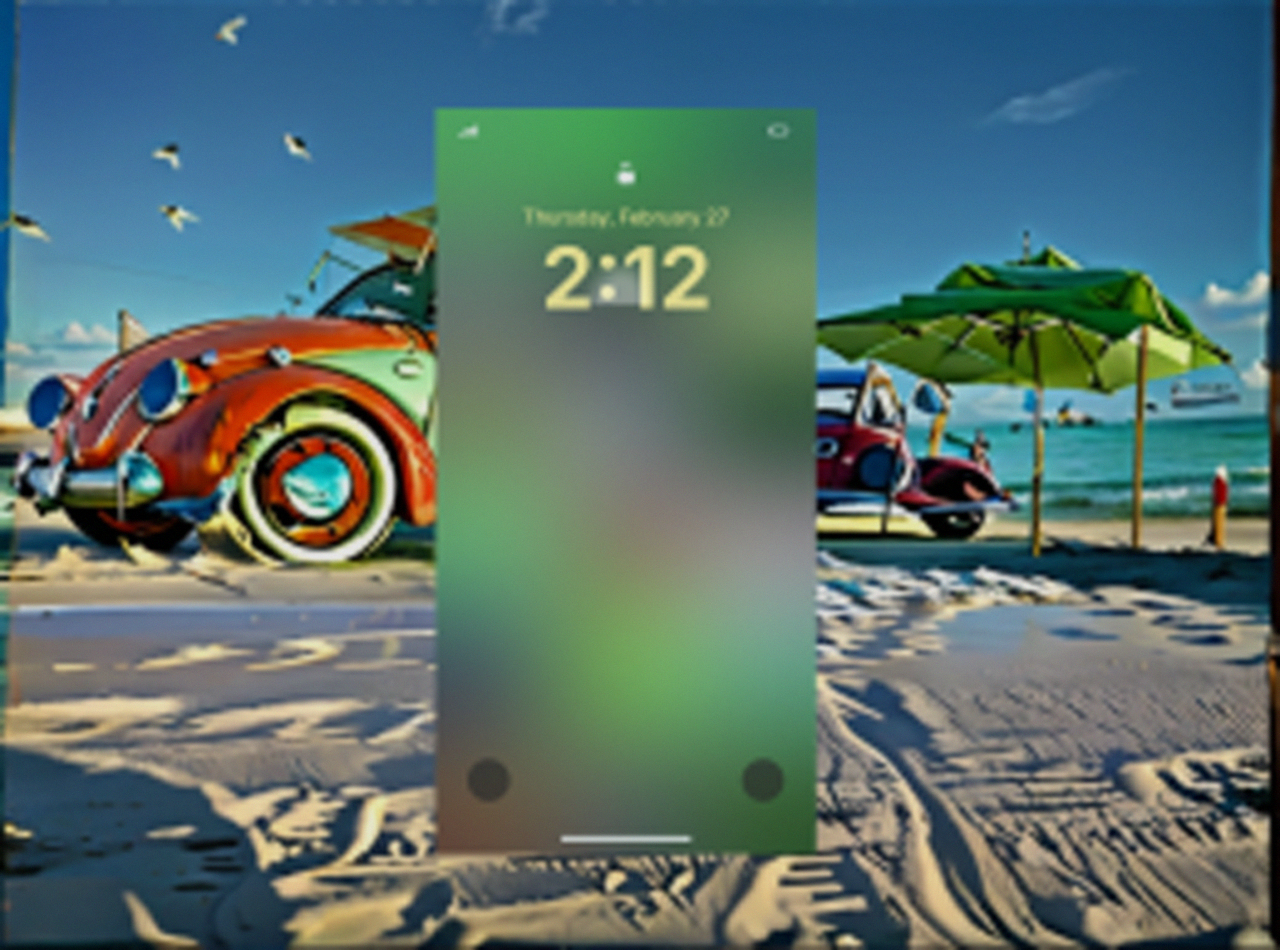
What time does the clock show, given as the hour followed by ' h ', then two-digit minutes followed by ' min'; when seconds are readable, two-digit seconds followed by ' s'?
2 h 12 min
